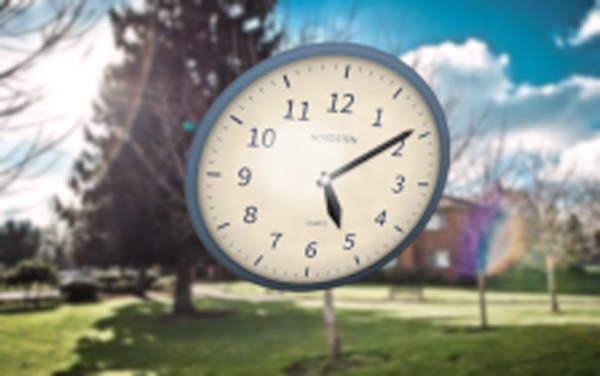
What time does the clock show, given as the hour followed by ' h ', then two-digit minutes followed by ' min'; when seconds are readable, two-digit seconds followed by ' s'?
5 h 09 min
